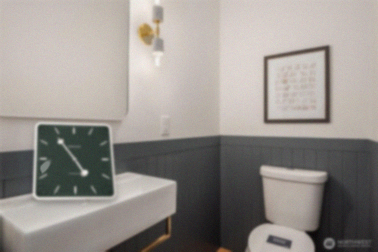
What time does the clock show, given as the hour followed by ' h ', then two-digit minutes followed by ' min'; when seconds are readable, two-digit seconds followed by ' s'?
4 h 54 min
